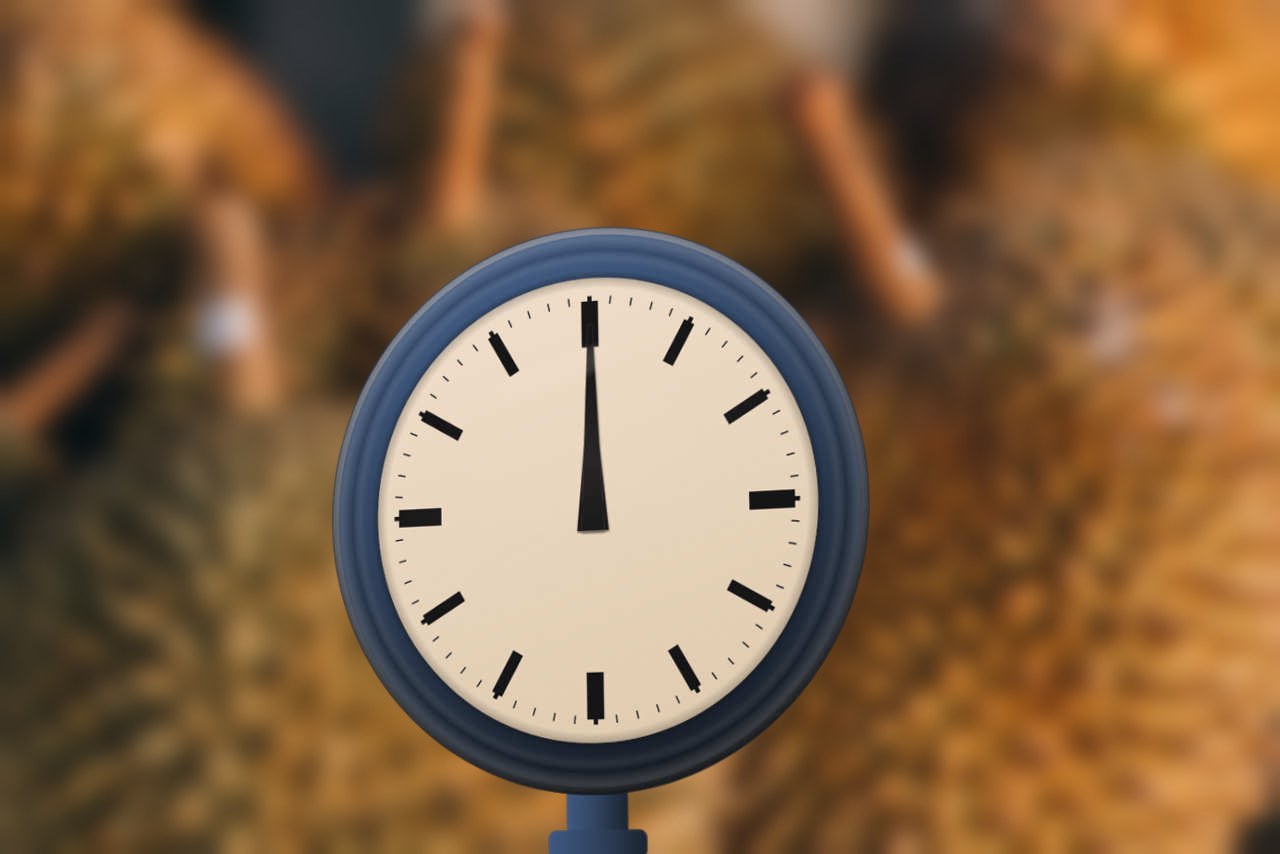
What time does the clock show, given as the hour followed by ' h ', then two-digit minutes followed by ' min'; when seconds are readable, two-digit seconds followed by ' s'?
12 h 00 min
